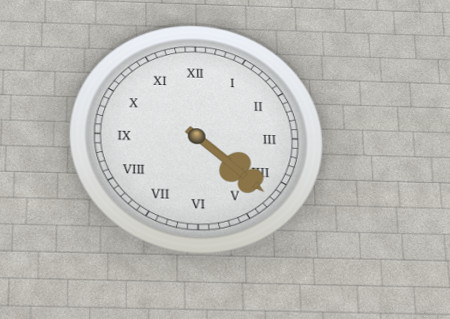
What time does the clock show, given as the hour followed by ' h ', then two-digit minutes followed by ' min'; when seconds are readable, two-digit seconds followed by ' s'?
4 h 22 min
